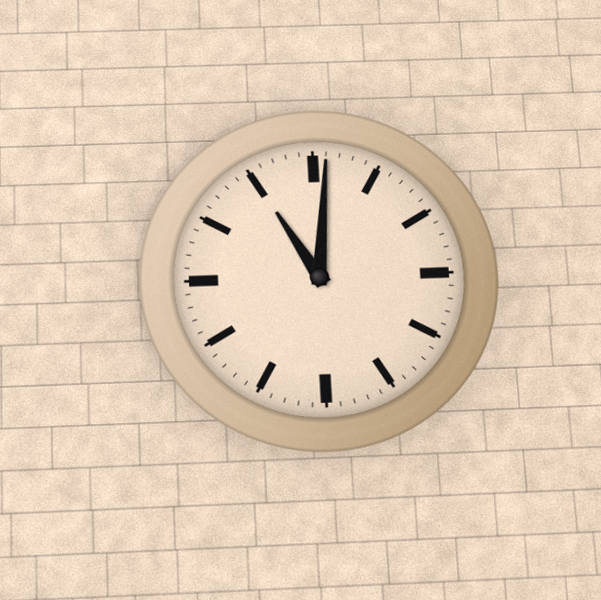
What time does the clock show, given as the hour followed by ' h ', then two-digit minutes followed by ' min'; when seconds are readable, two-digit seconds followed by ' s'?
11 h 01 min
